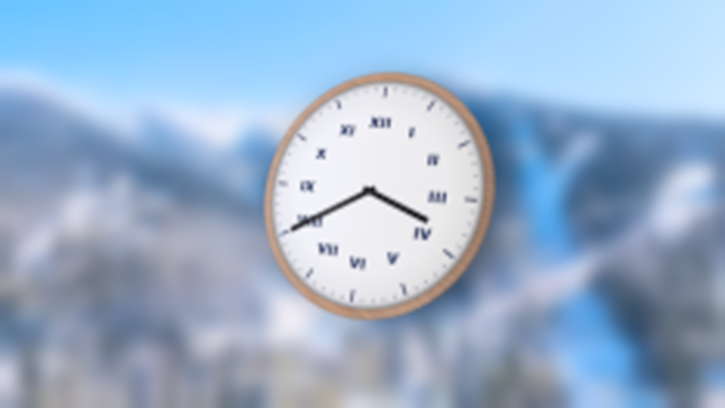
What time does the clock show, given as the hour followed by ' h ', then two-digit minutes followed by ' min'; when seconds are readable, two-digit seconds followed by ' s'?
3 h 40 min
